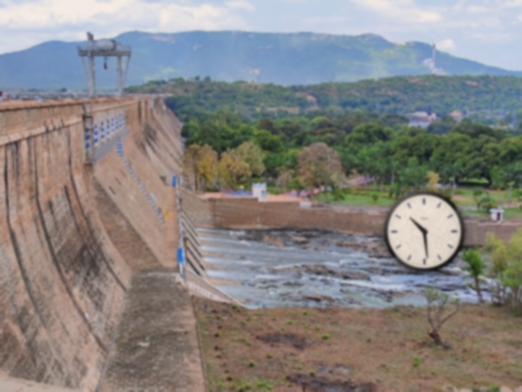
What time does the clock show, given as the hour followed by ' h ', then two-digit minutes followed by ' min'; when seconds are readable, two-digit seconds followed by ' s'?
10 h 29 min
